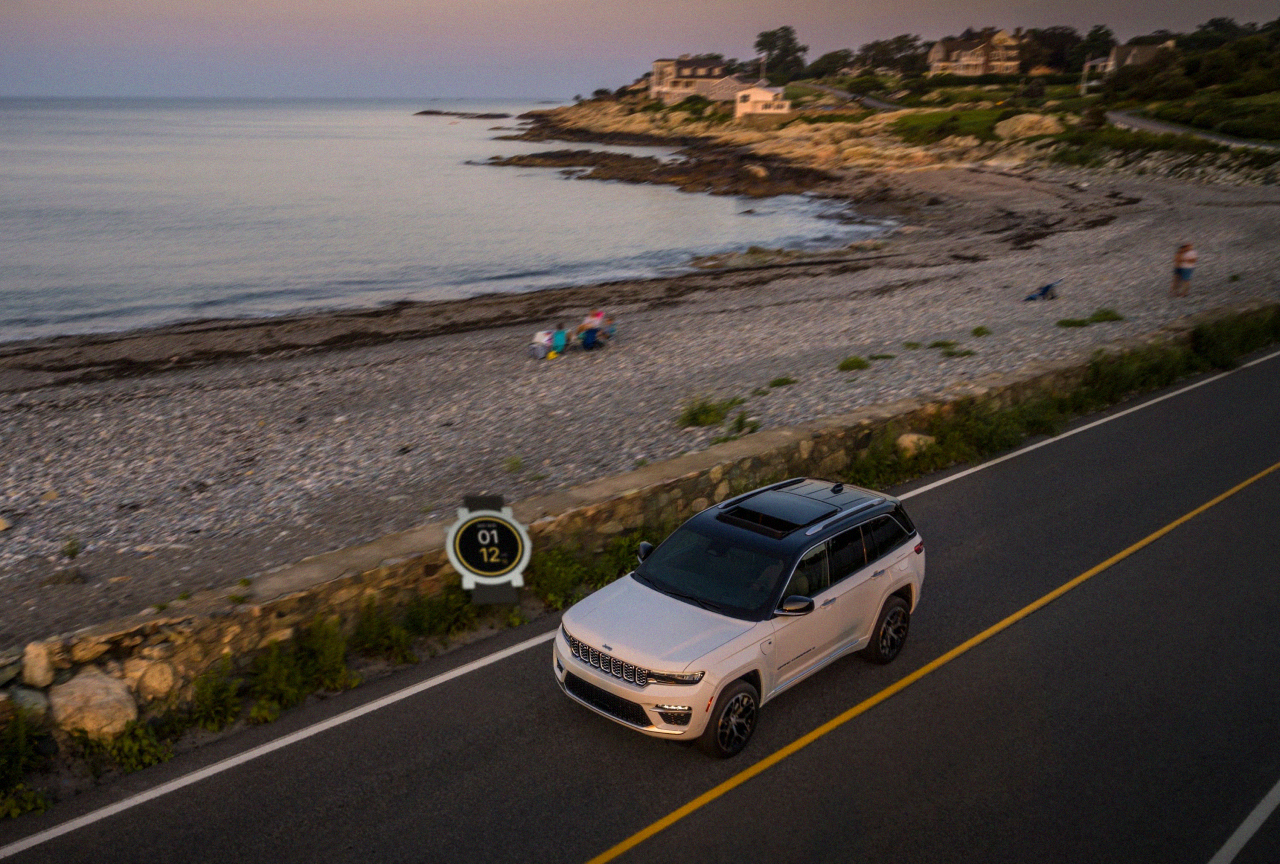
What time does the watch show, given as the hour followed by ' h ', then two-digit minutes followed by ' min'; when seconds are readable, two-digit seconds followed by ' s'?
1 h 12 min
